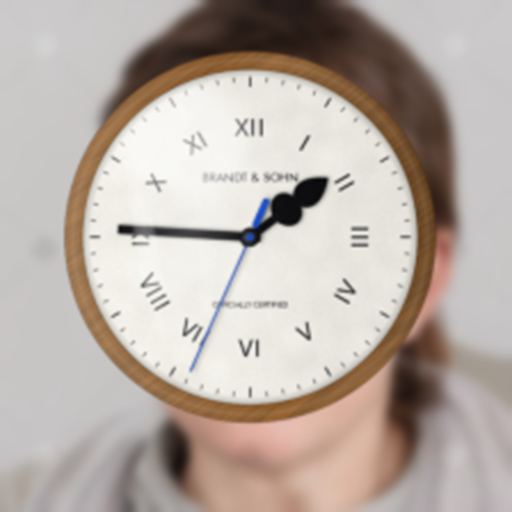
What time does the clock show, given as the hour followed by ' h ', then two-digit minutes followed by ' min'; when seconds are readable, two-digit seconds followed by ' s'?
1 h 45 min 34 s
